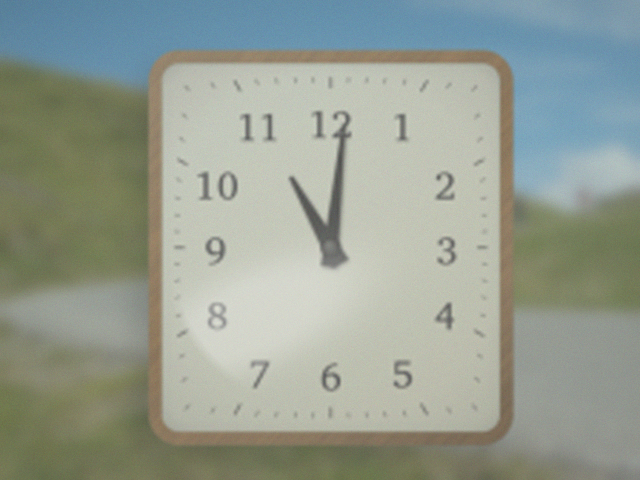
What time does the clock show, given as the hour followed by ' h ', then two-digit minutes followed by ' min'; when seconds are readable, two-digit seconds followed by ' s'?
11 h 01 min
